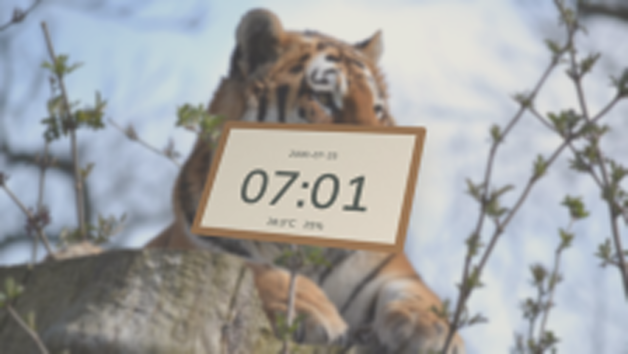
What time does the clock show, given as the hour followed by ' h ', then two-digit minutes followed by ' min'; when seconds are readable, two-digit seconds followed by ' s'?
7 h 01 min
